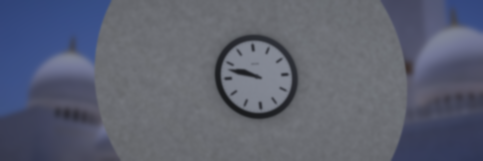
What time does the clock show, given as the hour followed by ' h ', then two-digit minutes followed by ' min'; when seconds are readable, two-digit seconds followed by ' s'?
9 h 48 min
